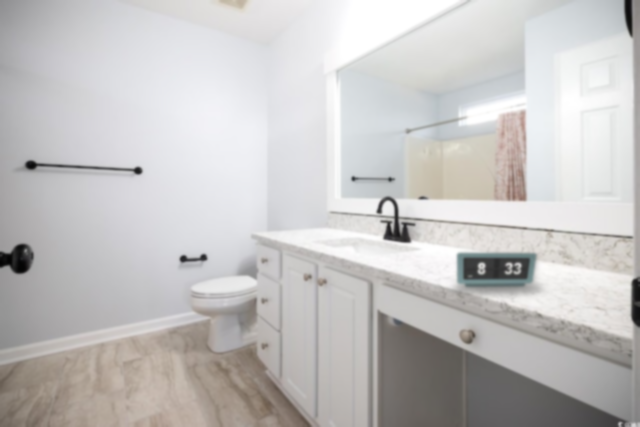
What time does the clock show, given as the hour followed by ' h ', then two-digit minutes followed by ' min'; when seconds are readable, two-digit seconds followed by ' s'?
8 h 33 min
